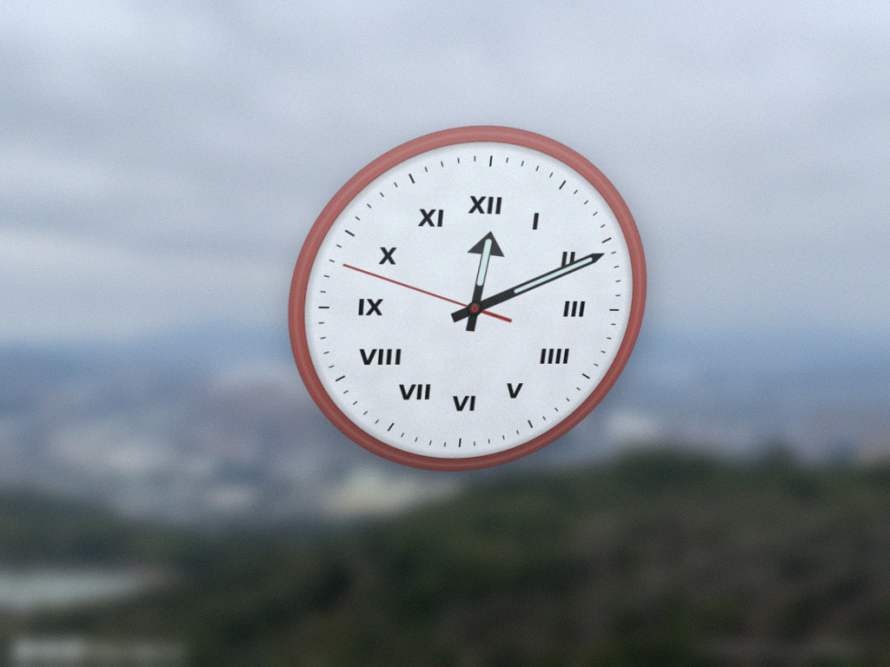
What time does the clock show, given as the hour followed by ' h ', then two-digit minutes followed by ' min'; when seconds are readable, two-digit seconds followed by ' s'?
12 h 10 min 48 s
